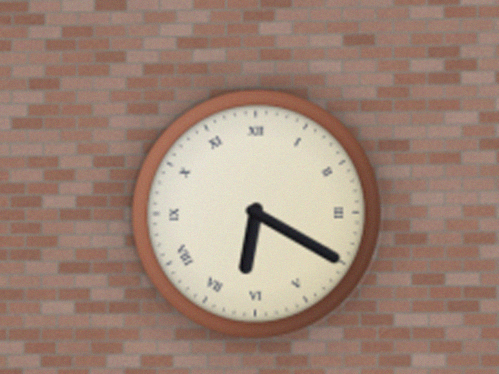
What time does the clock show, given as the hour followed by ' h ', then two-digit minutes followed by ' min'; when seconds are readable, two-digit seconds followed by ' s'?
6 h 20 min
